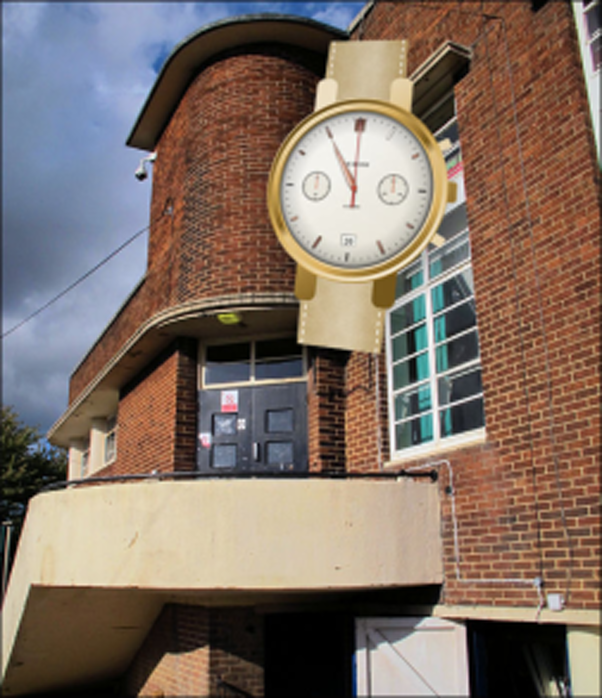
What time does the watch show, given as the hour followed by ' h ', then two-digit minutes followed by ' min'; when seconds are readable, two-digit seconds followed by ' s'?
10 h 55 min
